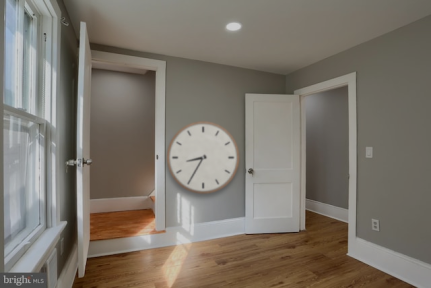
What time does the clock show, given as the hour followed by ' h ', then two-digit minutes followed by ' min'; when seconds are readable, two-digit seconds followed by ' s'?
8 h 35 min
